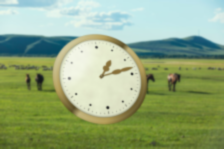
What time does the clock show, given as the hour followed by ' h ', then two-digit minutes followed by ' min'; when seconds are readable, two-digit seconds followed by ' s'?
1 h 13 min
